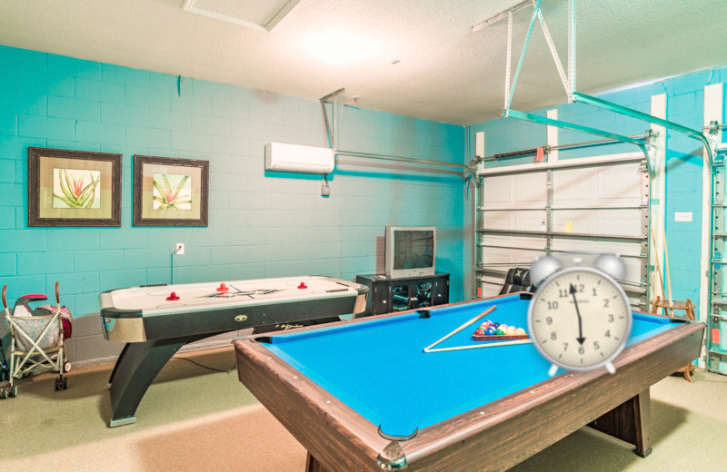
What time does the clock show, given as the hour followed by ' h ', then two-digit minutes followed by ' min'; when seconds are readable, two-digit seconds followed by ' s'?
5 h 58 min
